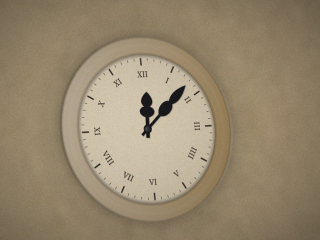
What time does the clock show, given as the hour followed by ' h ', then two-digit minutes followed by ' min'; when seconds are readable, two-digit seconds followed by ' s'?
12 h 08 min
